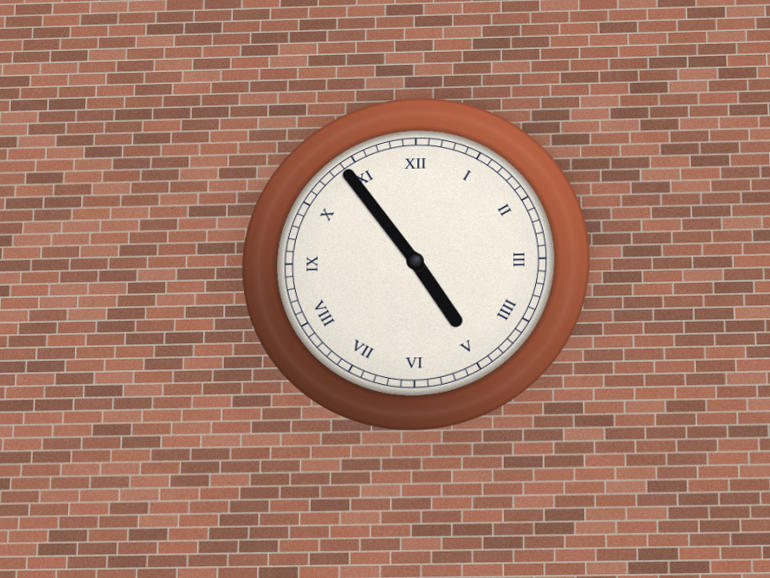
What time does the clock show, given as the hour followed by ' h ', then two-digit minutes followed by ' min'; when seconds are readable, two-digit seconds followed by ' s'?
4 h 54 min
